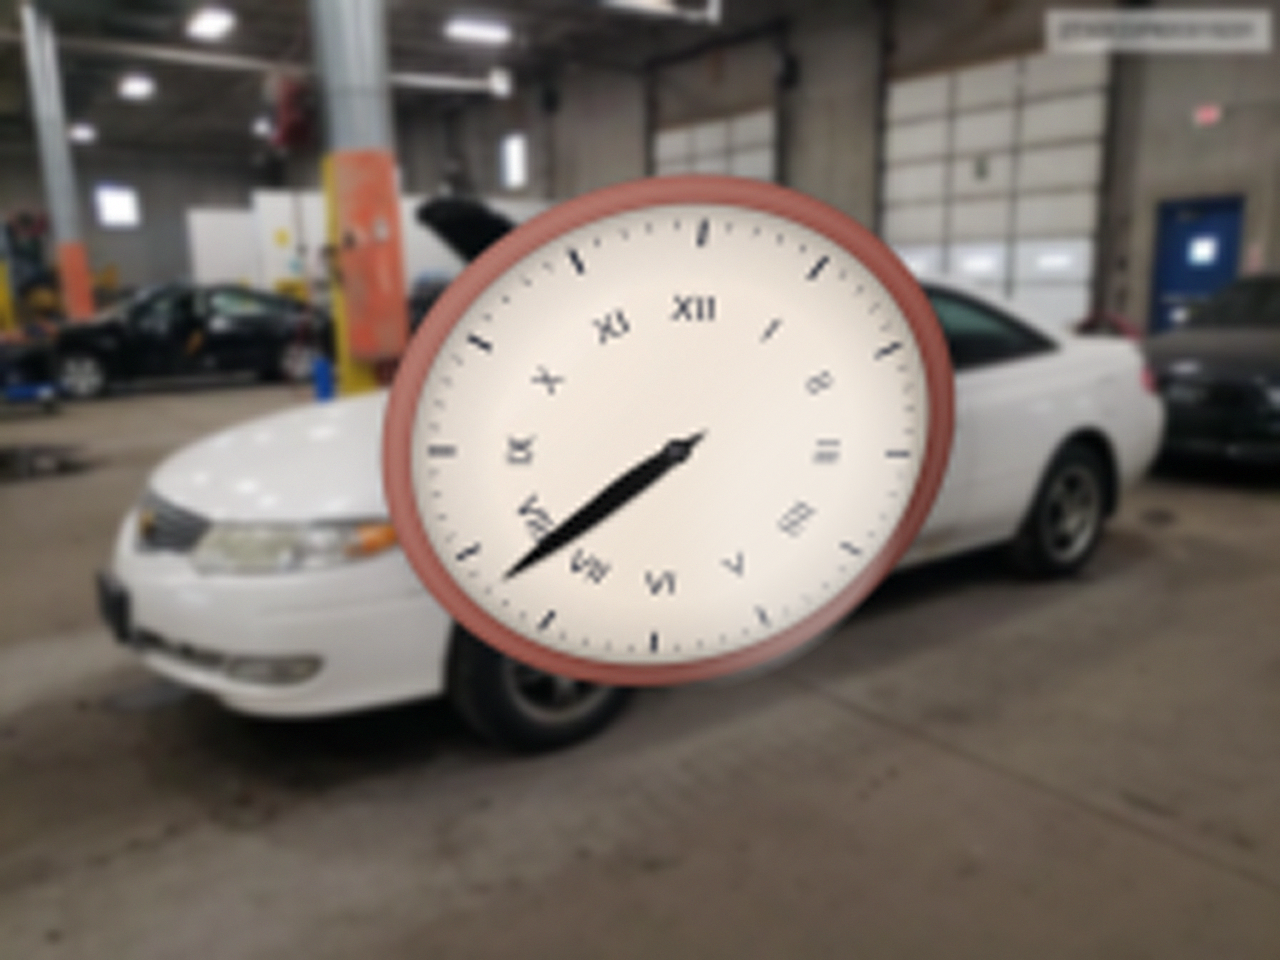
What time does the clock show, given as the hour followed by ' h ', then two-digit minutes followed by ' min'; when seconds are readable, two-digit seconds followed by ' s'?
7 h 38 min
